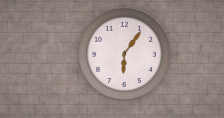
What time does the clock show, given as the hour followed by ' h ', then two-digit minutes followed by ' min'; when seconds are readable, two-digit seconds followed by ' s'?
6 h 06 min
